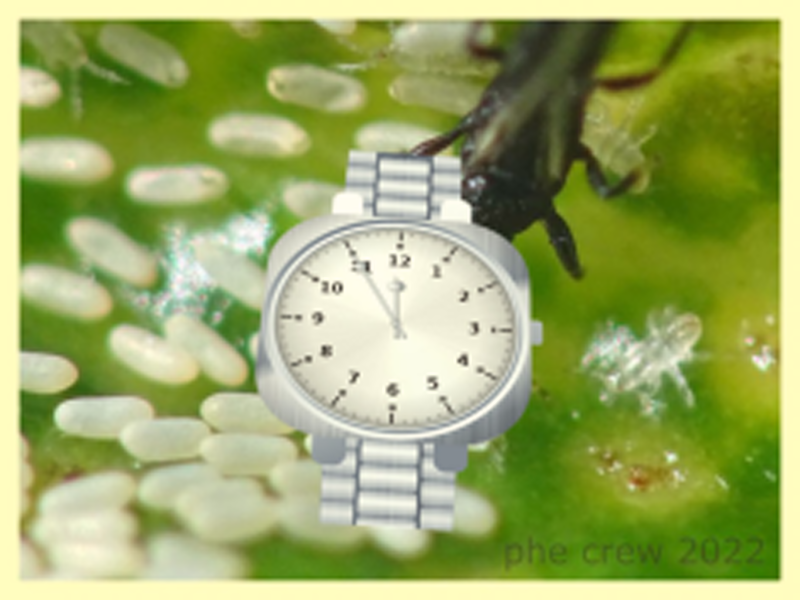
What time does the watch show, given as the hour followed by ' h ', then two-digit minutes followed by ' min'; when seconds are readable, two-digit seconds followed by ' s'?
11 h 55 min
